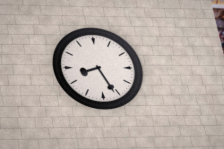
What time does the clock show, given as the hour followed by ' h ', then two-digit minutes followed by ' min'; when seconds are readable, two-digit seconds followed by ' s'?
8 h 26 min
